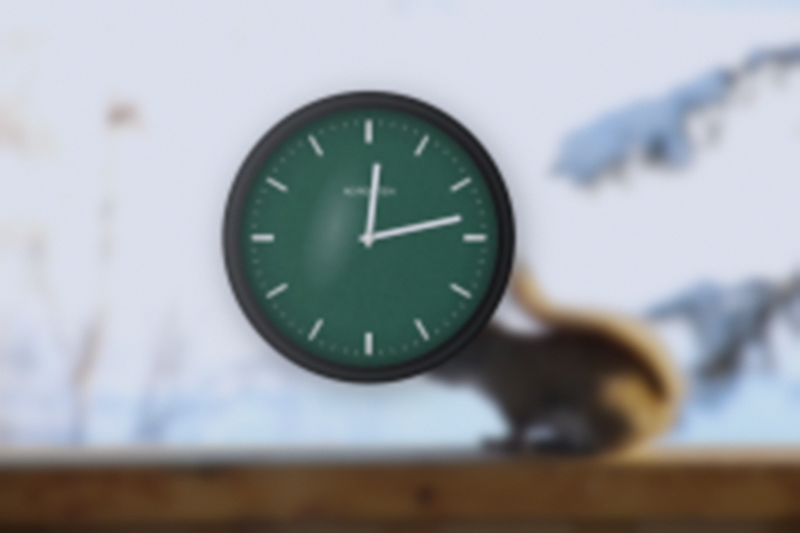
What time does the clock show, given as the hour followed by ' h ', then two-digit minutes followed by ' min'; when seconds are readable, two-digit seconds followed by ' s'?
12 h 13 min
